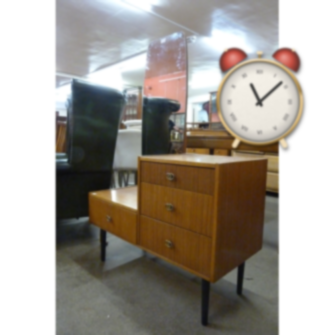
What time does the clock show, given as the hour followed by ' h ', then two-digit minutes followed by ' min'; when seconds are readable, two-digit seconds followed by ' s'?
11 h 08 min
